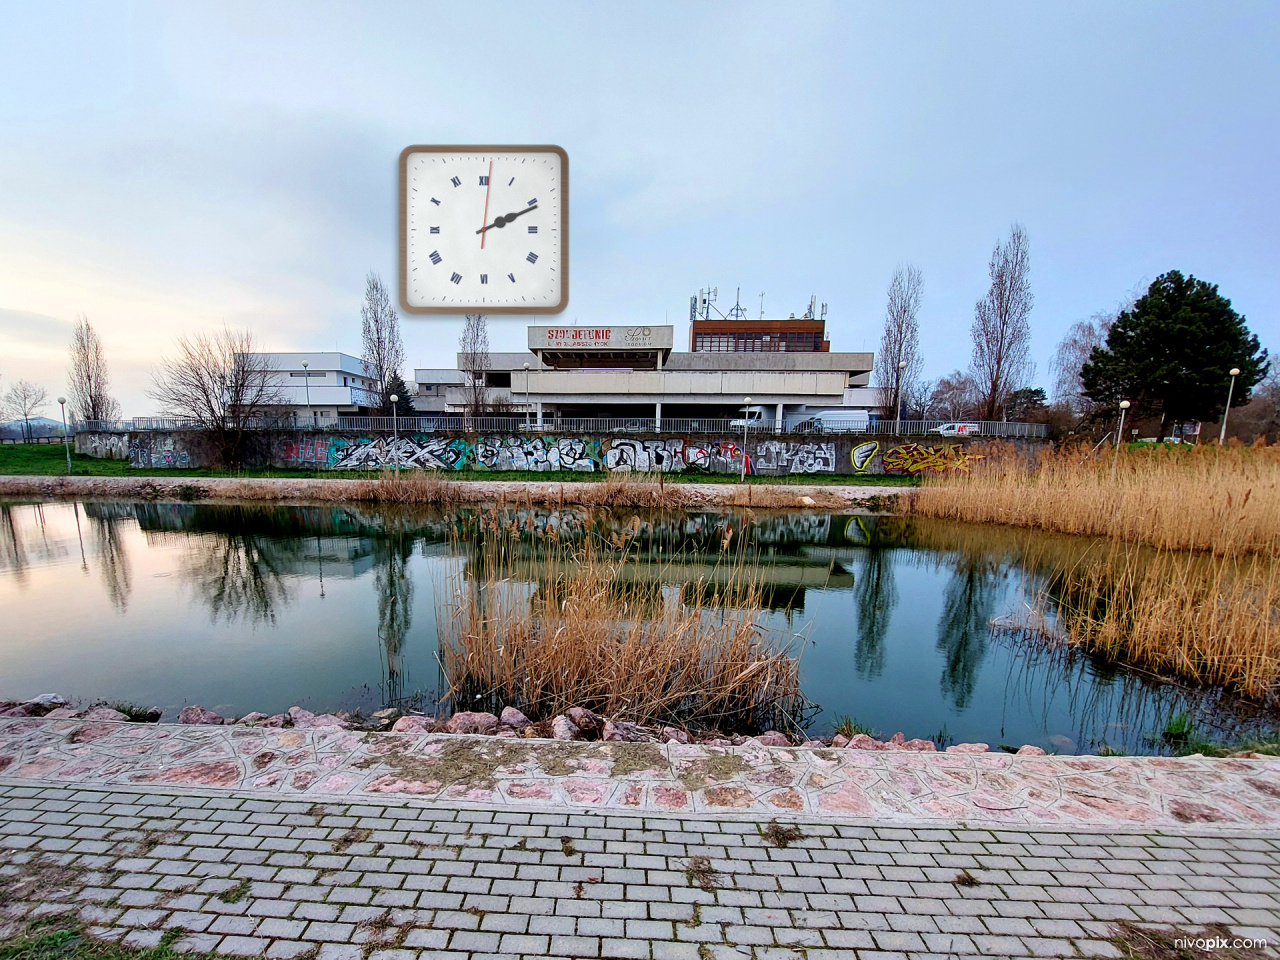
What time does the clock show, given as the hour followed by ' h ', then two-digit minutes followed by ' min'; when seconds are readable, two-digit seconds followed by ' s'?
2 h 11 min 01 s
